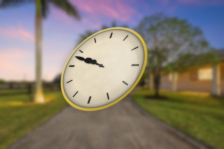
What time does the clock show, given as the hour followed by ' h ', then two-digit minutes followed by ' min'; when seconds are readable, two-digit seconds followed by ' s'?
9 h 48 min
